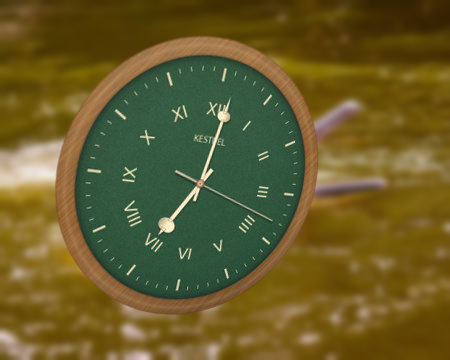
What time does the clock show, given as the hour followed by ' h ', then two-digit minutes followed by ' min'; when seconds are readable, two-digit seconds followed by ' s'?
7 h 01 min 18 s
